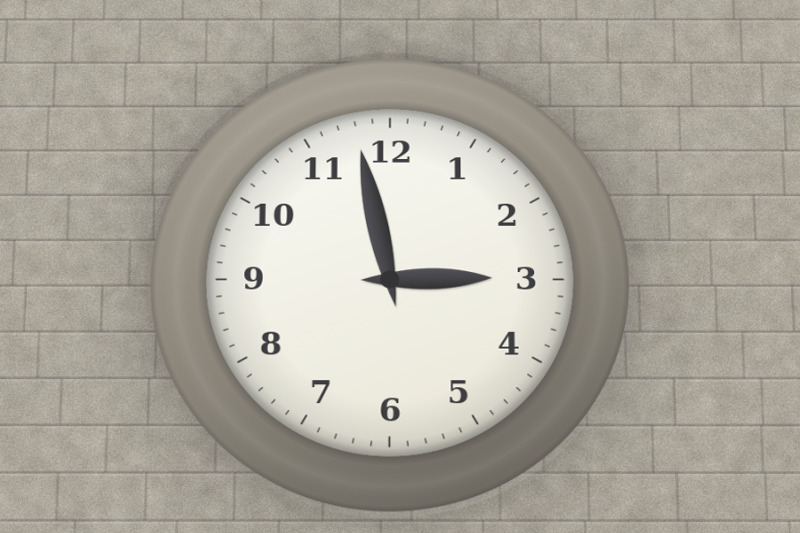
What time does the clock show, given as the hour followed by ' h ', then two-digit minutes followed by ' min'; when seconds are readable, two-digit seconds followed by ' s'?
2 h 58 min
